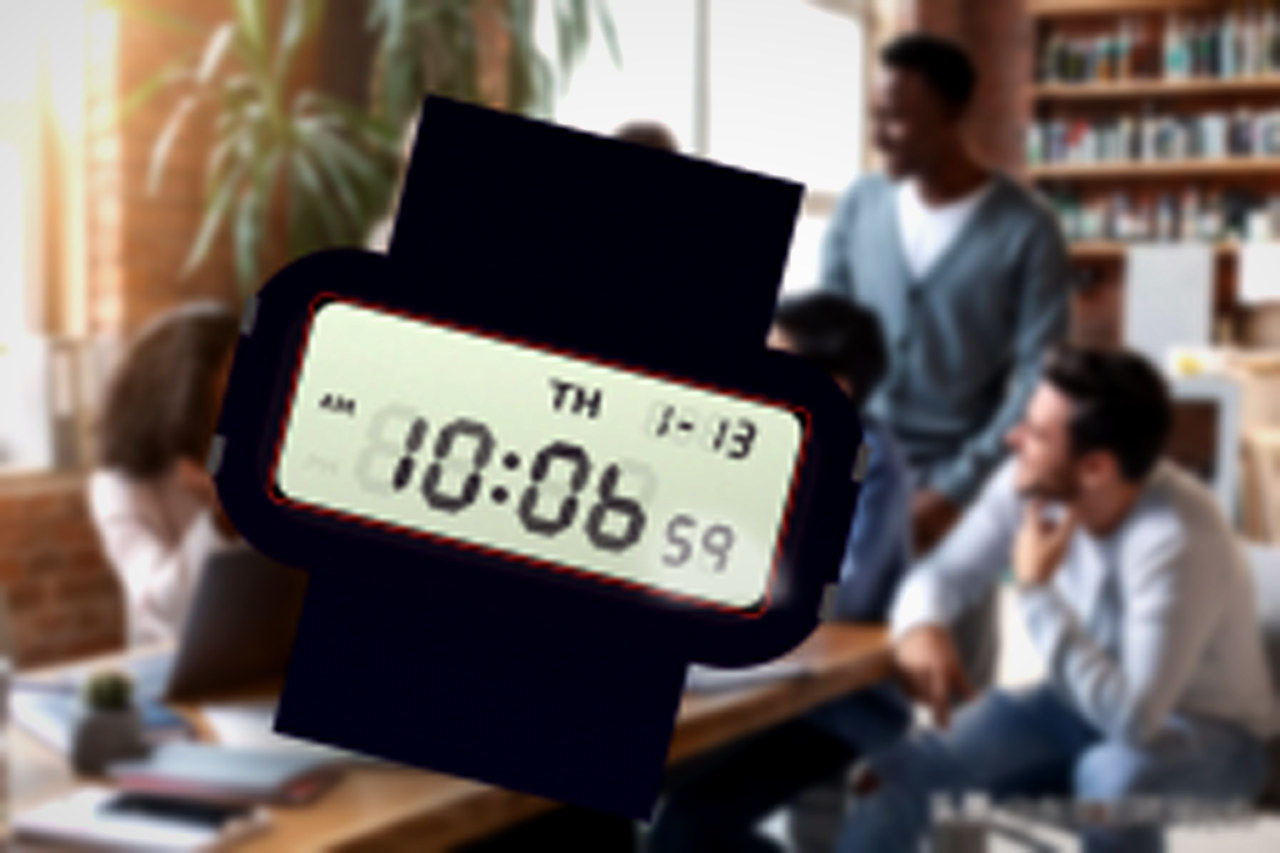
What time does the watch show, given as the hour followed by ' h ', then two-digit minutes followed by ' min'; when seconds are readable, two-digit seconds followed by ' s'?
10 h 06 min 59 s
